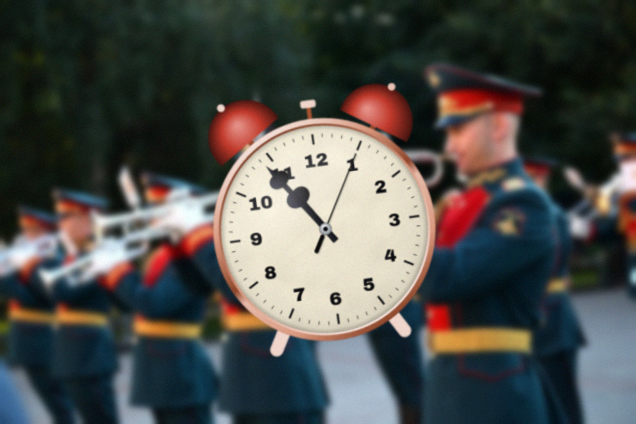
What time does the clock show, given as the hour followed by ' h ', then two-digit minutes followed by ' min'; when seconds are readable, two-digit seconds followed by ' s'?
10 h 54 min 05 s
